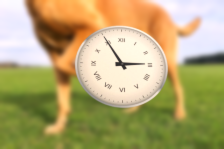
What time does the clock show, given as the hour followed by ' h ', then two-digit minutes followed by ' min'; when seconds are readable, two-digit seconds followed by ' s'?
2 h 55 min
